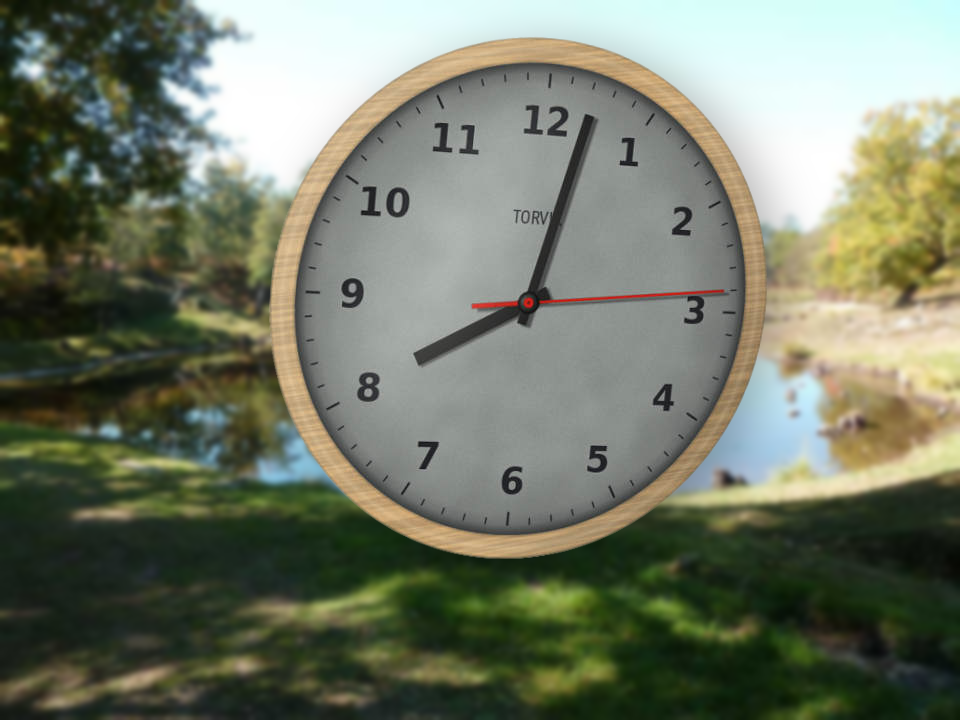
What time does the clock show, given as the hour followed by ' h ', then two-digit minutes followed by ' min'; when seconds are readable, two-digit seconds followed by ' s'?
8 h 02 min 14 s
